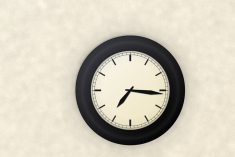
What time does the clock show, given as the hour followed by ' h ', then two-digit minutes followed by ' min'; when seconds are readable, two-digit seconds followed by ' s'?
7 h 16 min
